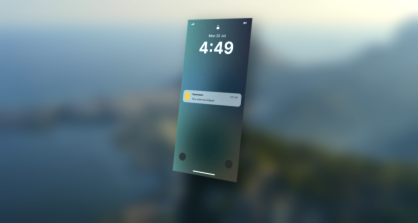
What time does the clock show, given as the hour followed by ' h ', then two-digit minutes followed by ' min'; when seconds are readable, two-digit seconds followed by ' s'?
4 h 49 min
